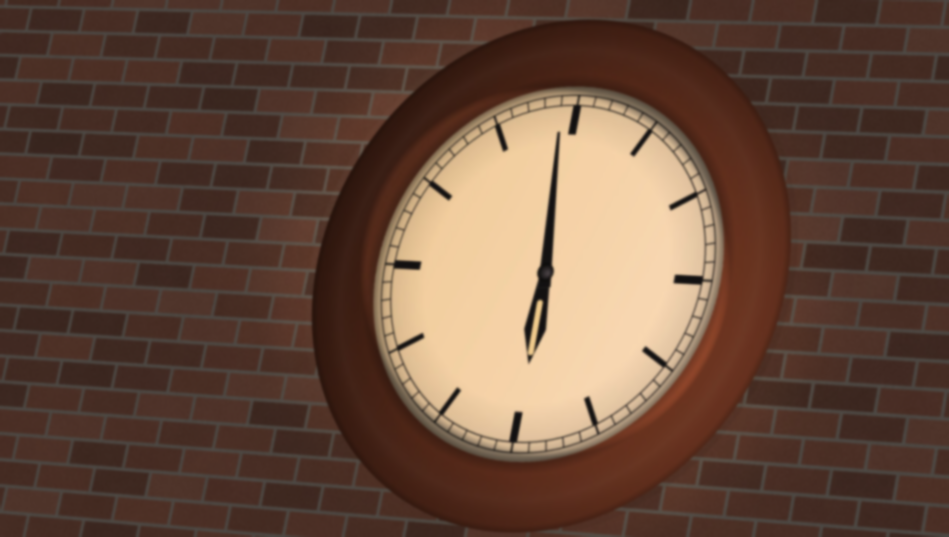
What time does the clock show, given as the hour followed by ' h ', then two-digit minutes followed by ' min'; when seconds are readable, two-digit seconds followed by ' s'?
5 h 59 min
